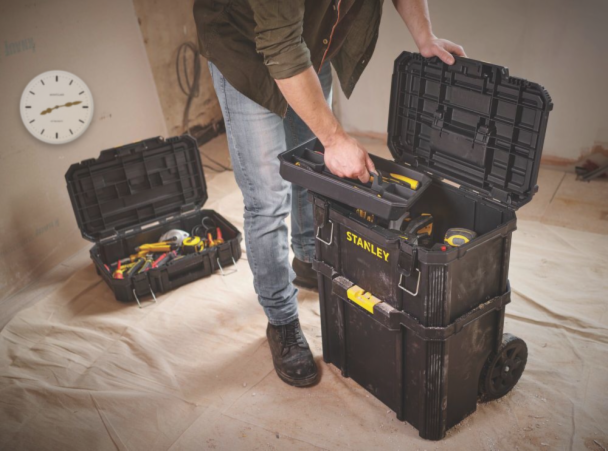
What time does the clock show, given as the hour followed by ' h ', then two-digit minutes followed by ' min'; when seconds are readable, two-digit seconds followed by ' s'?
8 h 13 min
